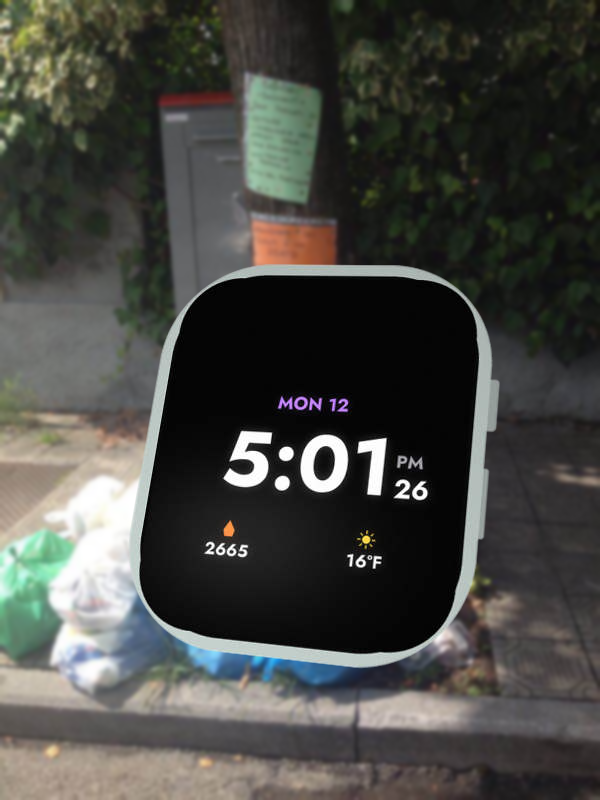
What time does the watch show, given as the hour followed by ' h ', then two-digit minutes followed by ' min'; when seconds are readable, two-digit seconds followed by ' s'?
5 h 01 min 26 s
